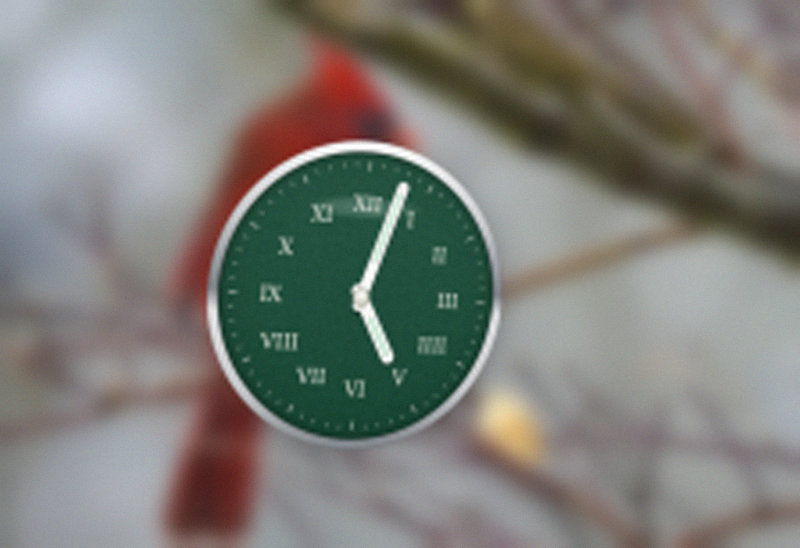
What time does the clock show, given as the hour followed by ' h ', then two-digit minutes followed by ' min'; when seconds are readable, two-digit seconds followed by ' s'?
5 h 03 min
